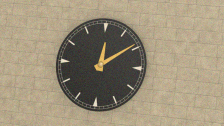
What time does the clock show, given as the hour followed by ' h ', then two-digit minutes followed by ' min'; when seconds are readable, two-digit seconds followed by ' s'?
12 h 09 min
